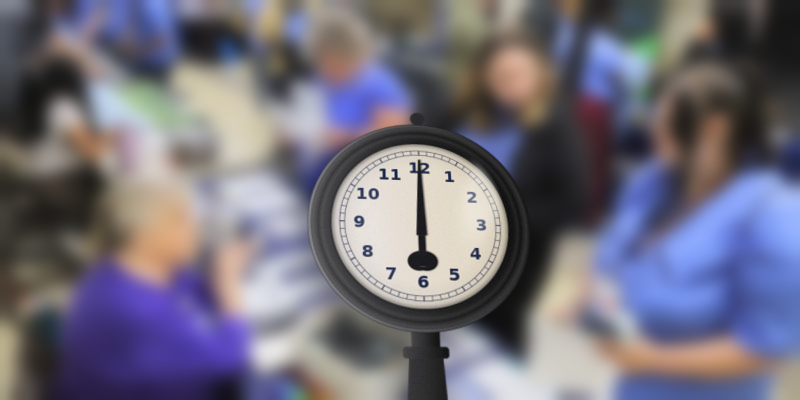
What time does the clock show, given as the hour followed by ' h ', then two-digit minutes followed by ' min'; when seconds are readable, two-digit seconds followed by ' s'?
6 h 00 min
